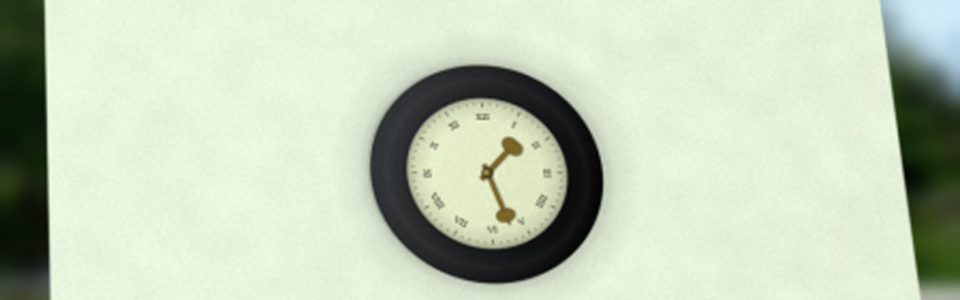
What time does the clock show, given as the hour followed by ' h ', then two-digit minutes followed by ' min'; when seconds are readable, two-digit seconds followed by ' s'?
1 h 27 min
